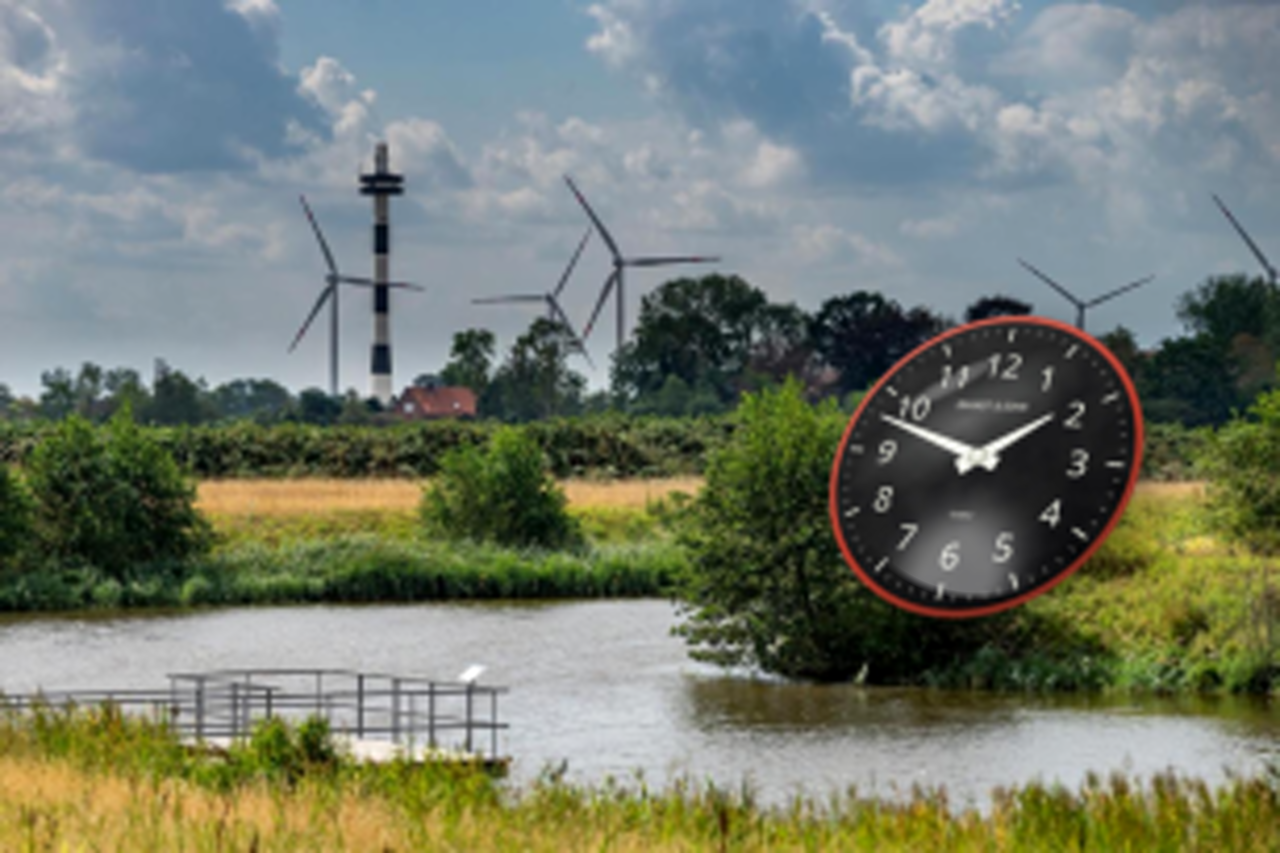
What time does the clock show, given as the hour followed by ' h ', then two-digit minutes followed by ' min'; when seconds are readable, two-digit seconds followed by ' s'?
1 h 48 min
